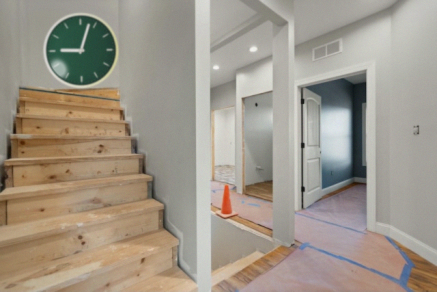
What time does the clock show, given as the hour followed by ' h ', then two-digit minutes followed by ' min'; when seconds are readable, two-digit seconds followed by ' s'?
9 h 03 min
